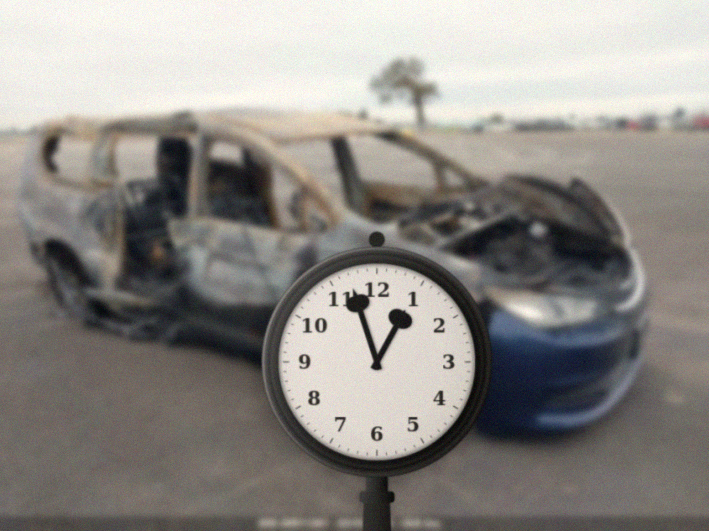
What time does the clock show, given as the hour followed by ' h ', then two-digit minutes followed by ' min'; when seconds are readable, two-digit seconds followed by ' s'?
12 h 57 min
